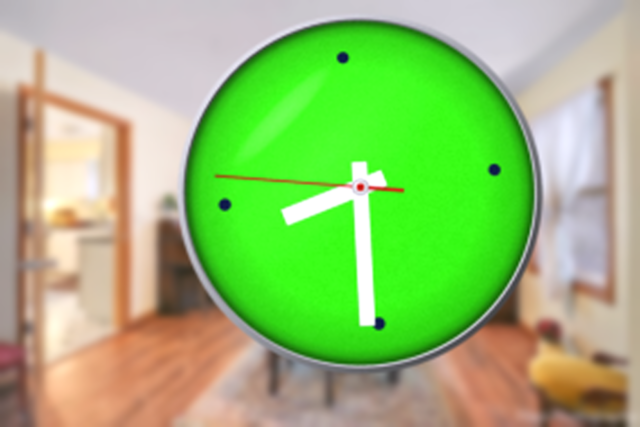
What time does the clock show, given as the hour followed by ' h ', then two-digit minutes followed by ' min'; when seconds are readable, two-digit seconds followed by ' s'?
8 h 30 min 47 s
